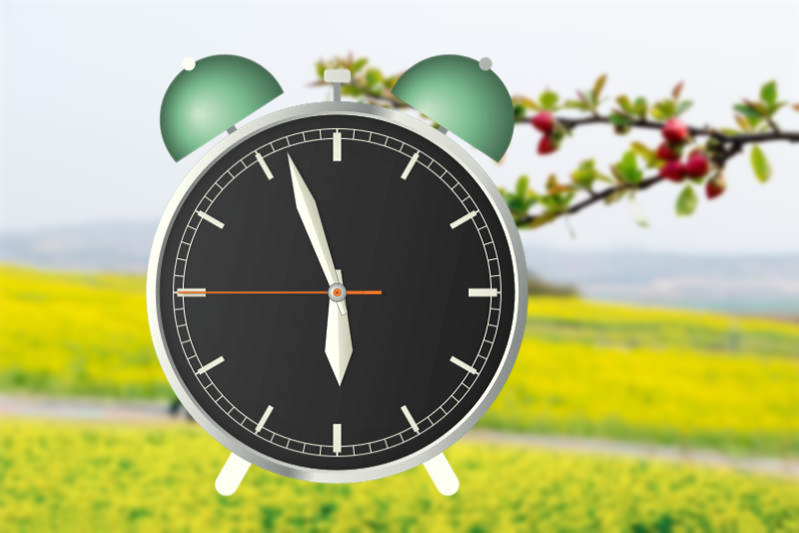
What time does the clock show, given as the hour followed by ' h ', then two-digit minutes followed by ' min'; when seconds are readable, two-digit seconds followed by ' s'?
5 h 56 min 45 s
